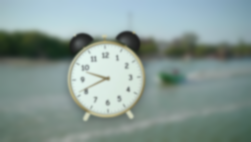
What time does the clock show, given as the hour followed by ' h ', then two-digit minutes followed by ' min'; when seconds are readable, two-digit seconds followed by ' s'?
9 h 41 min
